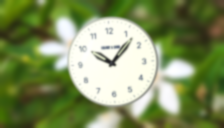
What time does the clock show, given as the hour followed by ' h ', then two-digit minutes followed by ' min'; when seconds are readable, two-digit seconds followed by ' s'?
10 h 07 min
